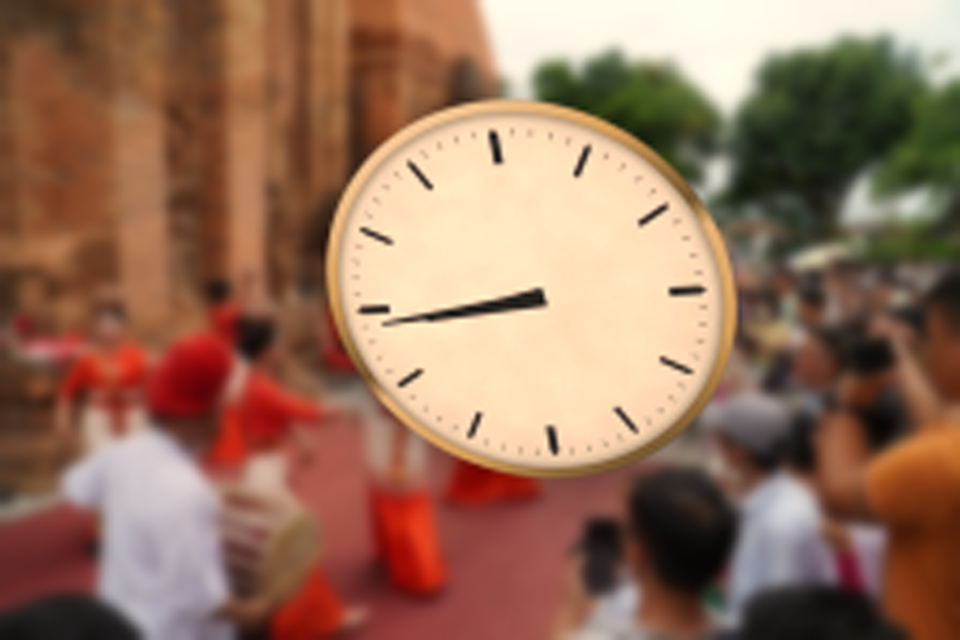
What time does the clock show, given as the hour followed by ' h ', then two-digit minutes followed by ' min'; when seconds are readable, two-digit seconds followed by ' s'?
8 h 44 min
